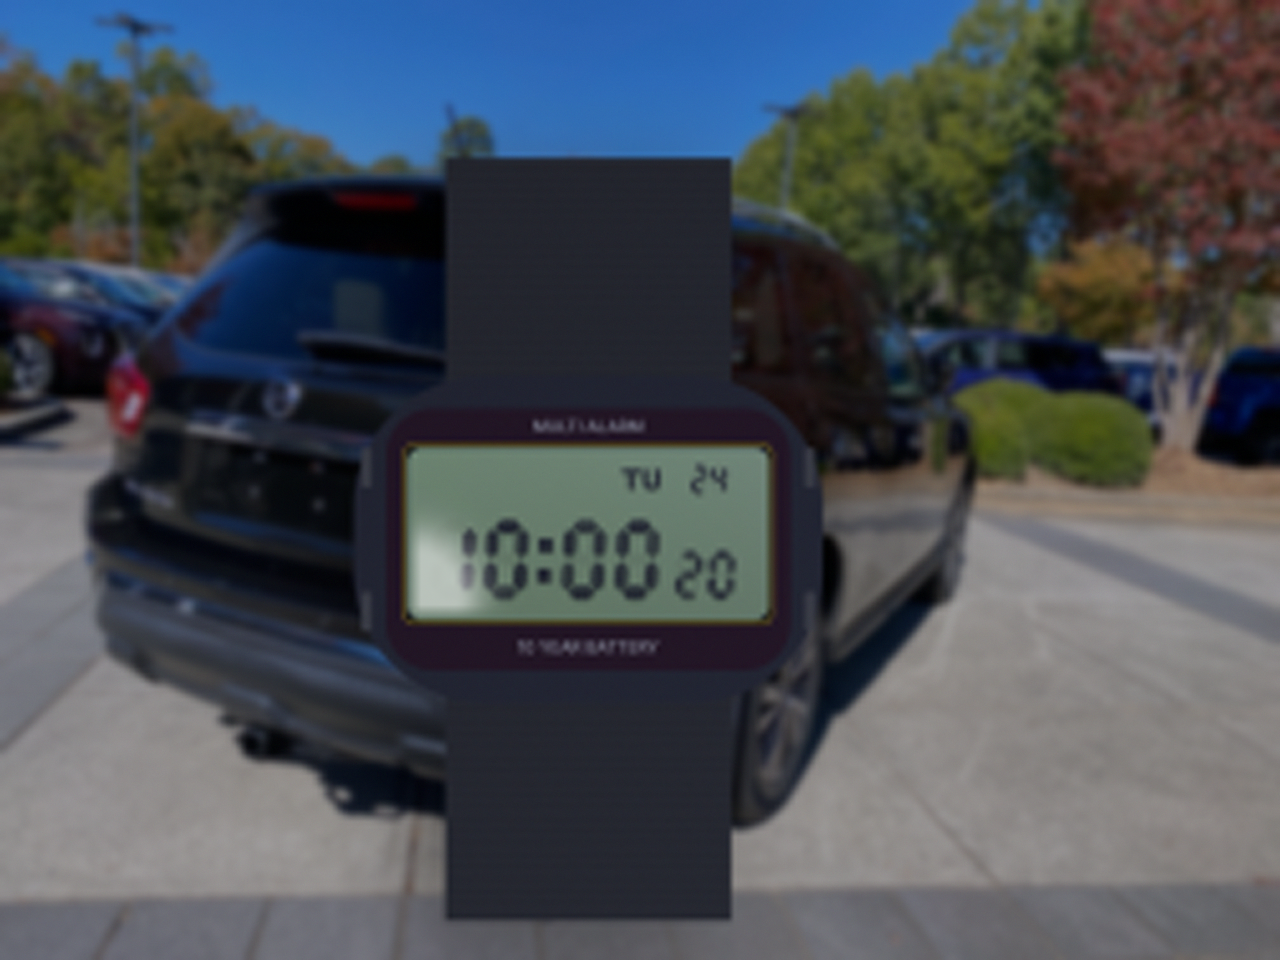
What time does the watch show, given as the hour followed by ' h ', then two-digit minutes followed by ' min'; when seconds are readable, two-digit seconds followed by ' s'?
10 h 00 min 20 s
